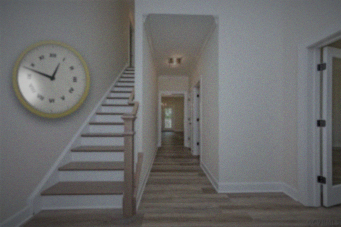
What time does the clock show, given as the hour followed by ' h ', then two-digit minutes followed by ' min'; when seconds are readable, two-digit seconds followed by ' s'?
12 h 48 min
